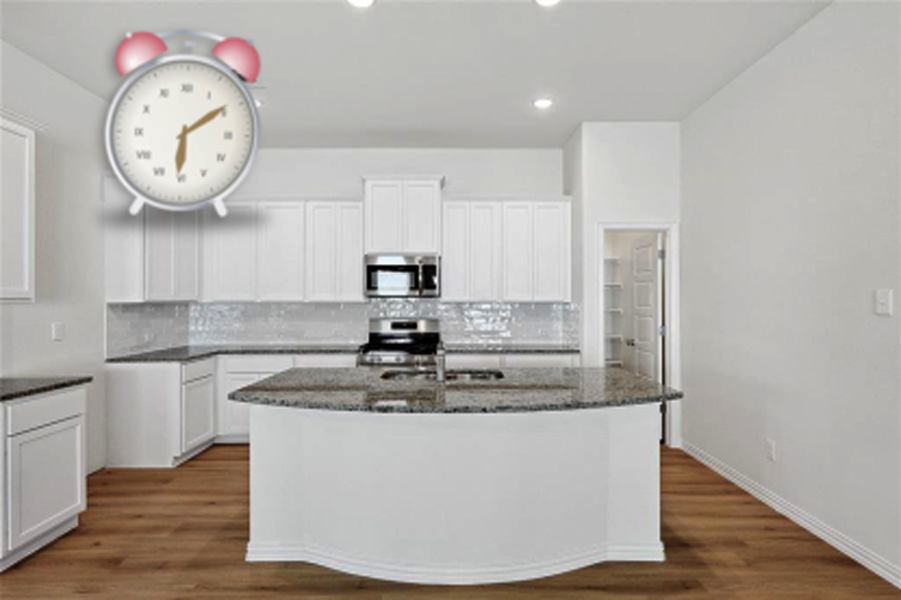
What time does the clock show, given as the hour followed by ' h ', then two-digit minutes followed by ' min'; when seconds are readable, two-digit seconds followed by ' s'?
6 h 09 min
